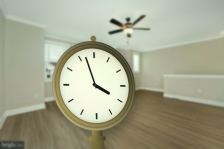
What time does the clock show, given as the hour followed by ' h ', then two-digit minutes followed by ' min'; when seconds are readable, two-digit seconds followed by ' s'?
3 h 57 min
